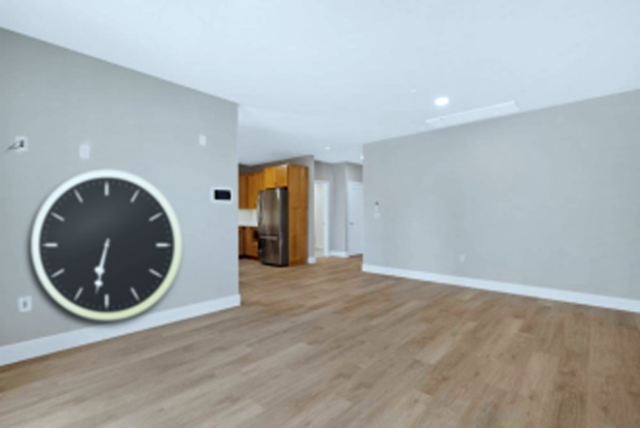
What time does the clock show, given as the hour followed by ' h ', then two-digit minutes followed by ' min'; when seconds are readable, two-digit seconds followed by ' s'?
6 h 32 min
